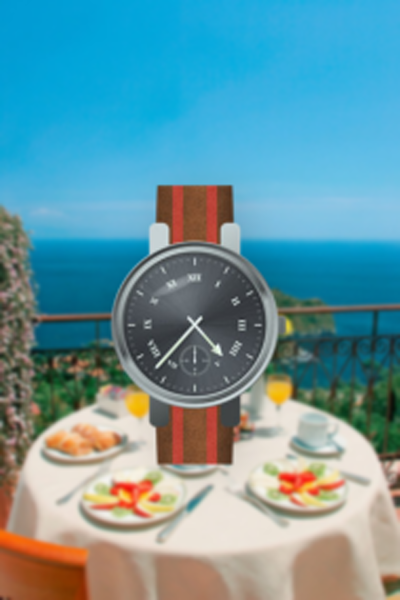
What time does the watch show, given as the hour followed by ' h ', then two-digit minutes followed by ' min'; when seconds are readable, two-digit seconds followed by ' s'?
4 h 37 min
